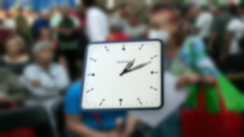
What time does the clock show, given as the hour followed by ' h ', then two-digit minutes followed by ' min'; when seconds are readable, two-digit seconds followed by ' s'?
1 h 11 min
